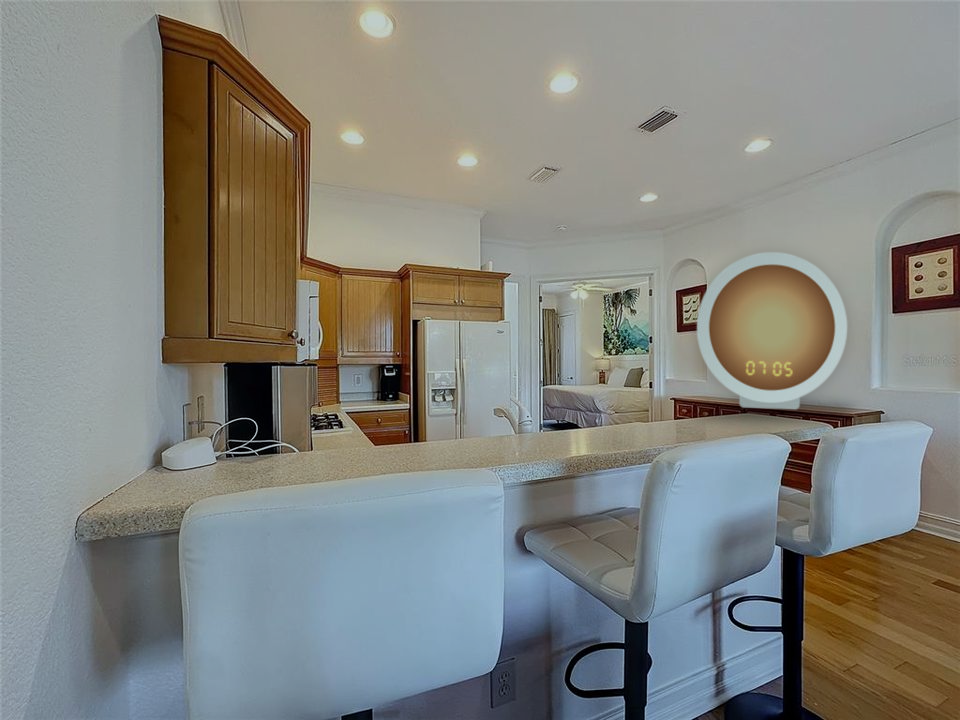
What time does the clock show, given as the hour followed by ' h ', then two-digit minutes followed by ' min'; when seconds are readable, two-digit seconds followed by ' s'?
7 h 05 min
